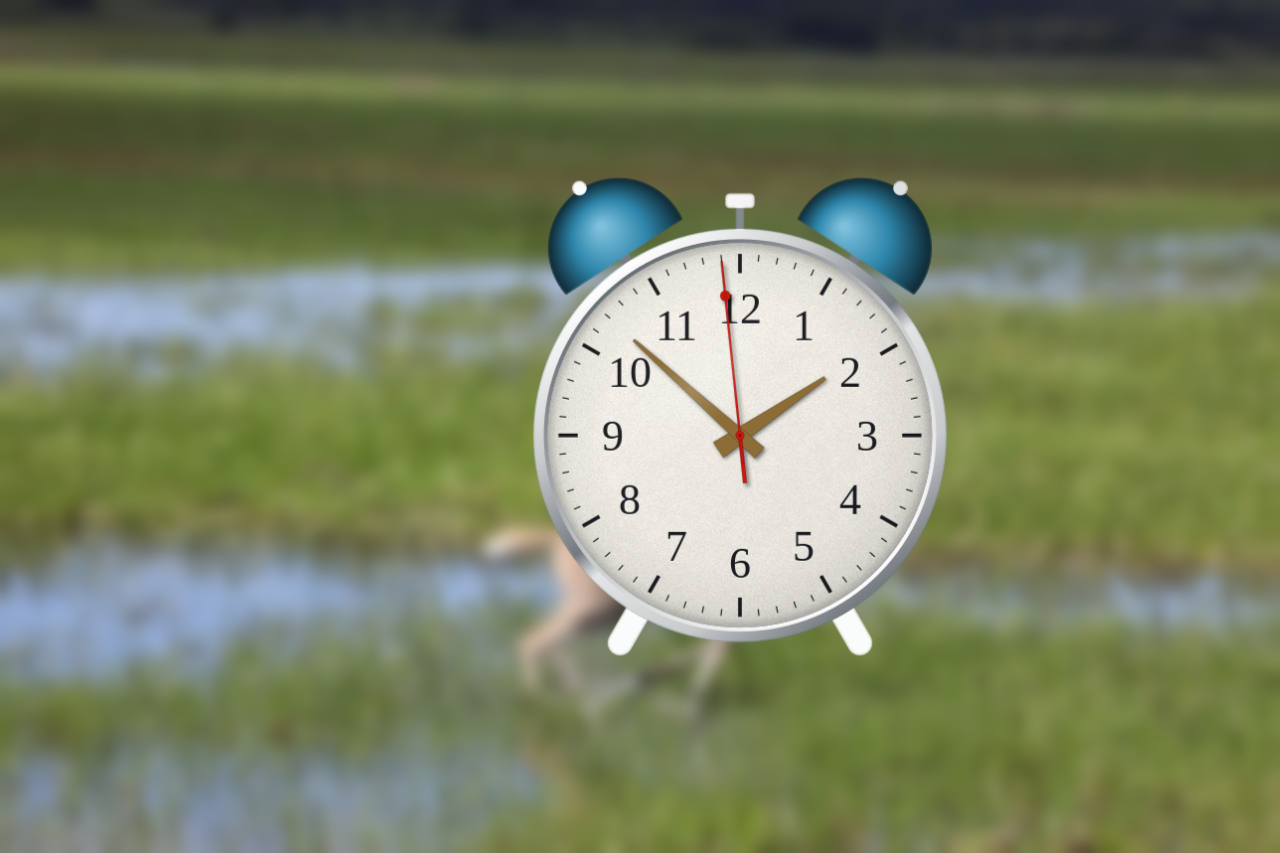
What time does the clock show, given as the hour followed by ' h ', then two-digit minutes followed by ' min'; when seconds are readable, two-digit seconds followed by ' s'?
1 h 51 min 59 s
